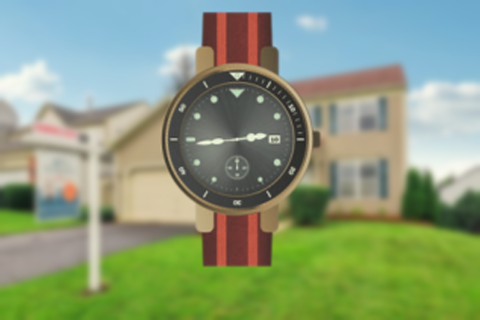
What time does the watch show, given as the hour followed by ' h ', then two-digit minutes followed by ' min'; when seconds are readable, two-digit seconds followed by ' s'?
2 h 44 min
